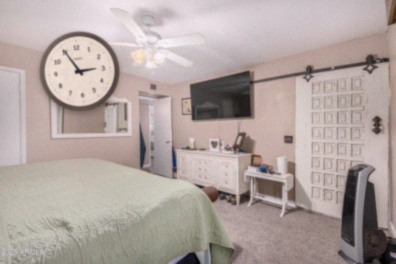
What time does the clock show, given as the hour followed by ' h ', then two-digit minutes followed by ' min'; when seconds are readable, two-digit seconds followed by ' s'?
2 h 55 min
